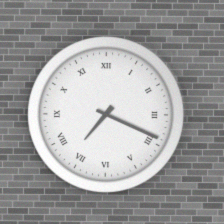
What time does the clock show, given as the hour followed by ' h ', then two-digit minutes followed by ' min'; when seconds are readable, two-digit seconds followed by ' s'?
7 h 19 min
